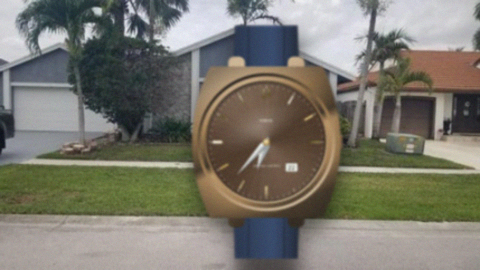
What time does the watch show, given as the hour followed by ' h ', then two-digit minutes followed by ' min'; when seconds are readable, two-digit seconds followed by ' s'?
6 h 37 min
